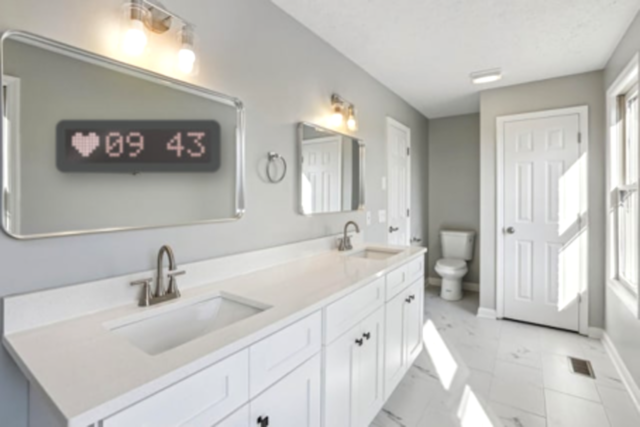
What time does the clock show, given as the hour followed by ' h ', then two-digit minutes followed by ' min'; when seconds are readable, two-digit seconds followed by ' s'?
9 h 43 min
